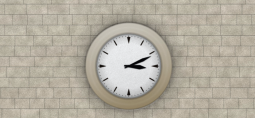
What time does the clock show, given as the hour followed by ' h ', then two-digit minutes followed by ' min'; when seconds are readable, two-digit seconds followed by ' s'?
3 h 11 min
